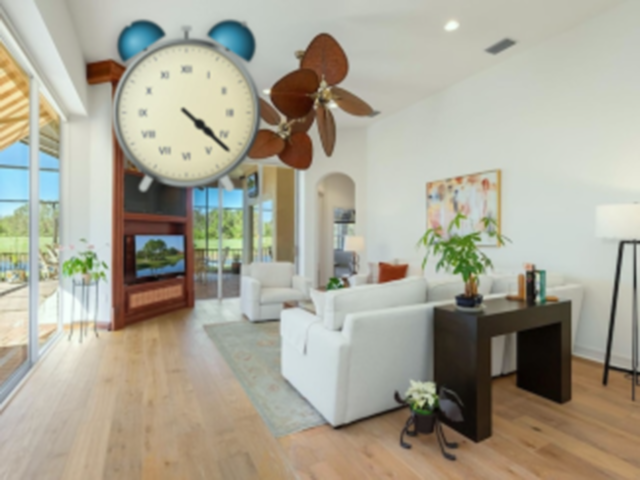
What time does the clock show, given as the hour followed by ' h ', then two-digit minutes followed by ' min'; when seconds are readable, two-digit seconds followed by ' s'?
4 h 22 min
